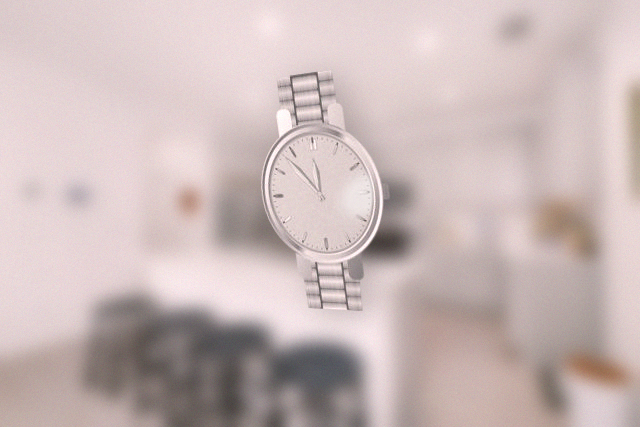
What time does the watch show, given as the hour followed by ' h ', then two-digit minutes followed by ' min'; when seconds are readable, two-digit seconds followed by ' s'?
11 h 53 min
